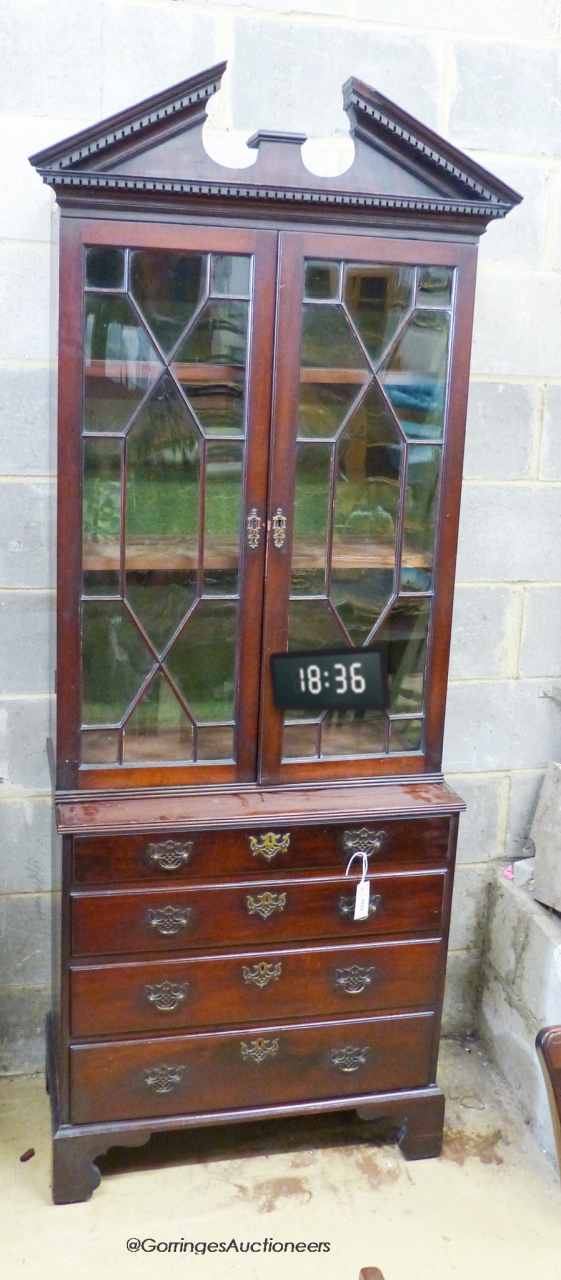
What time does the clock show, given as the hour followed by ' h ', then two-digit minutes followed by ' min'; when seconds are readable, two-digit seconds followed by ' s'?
18 h 36 min
